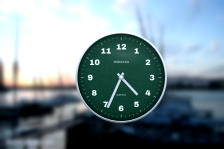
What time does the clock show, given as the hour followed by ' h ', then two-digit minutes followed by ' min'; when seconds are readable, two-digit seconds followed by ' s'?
4 h 34 min
